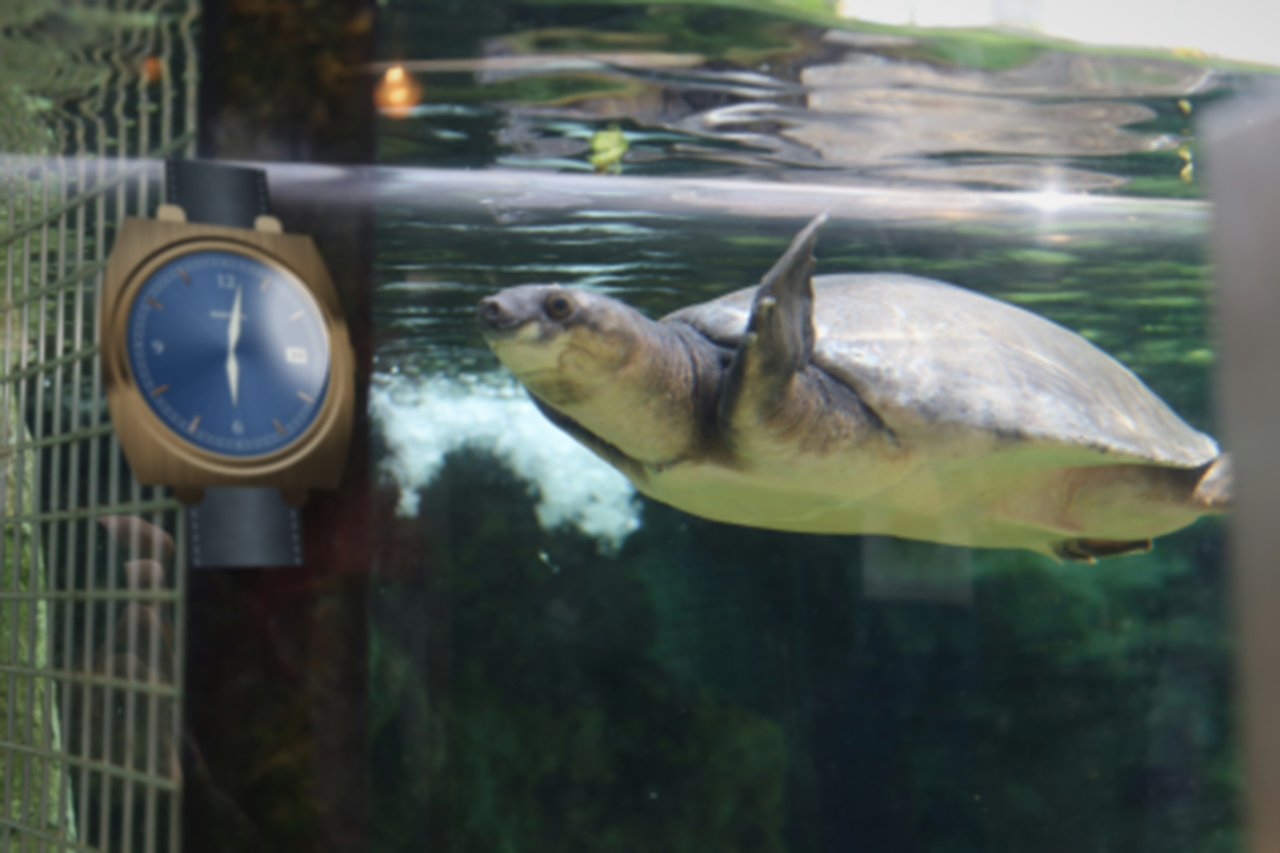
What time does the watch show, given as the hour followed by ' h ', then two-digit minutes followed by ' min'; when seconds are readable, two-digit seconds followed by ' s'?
6 h 02 min
